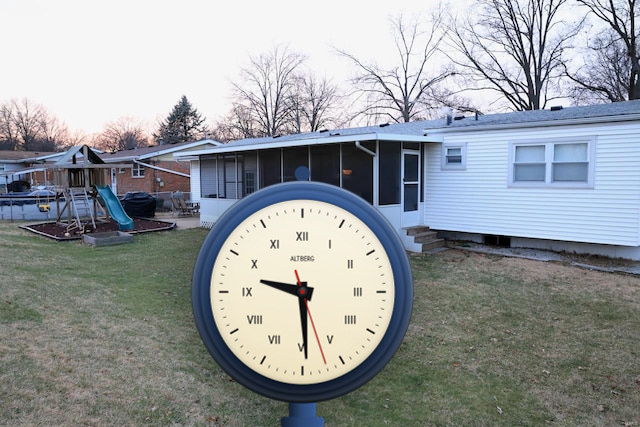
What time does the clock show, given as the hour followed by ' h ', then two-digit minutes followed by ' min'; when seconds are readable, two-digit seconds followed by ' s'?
9 h 29 min 27 s
